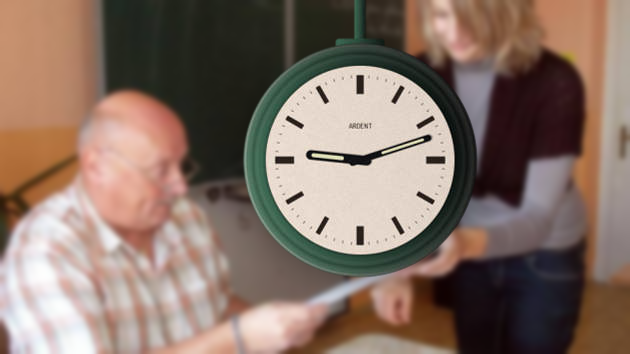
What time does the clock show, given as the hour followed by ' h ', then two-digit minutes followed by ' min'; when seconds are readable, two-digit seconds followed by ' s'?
9 h 12 min
